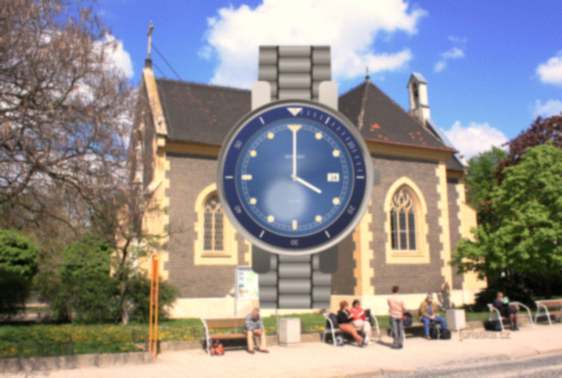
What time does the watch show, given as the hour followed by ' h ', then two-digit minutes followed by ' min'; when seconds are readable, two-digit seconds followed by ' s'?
4 h 00 min
